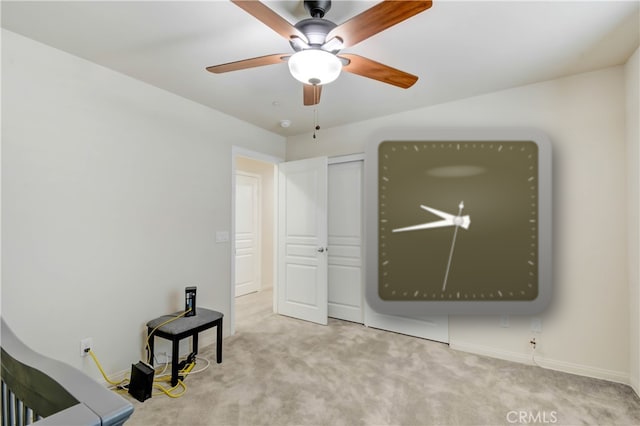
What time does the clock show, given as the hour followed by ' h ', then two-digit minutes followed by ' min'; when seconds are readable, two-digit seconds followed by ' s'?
9 h 43 min 32 s
